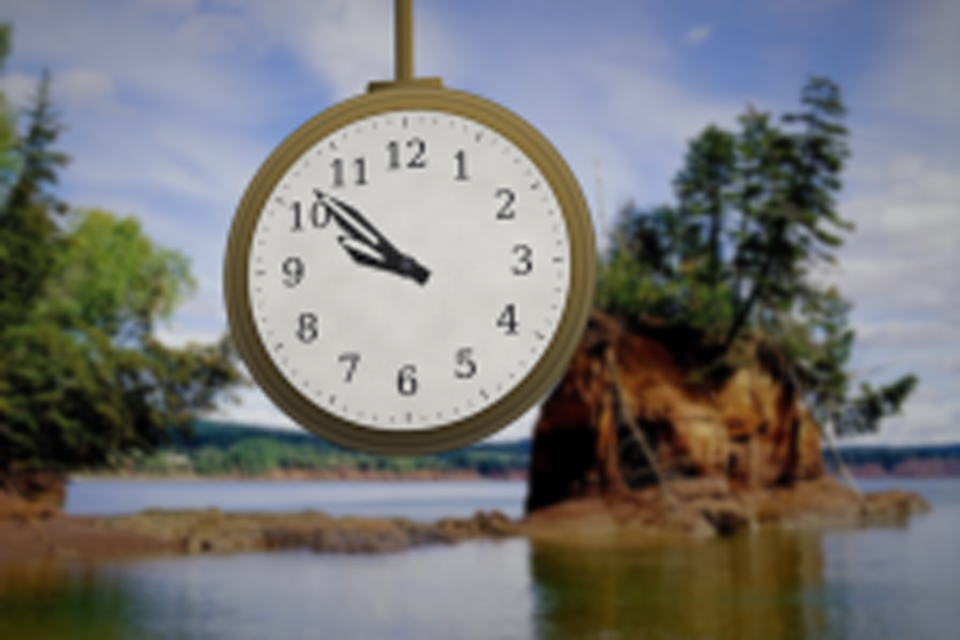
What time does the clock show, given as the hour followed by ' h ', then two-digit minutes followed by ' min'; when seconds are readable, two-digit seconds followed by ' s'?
9 h 52 min
